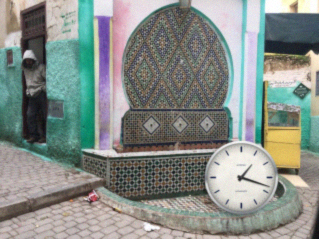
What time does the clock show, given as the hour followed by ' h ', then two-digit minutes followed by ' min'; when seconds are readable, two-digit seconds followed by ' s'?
1 h 18 min
